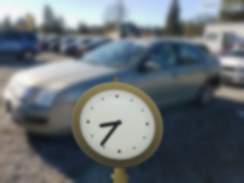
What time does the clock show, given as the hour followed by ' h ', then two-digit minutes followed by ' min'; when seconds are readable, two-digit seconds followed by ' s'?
8 h 36 min
